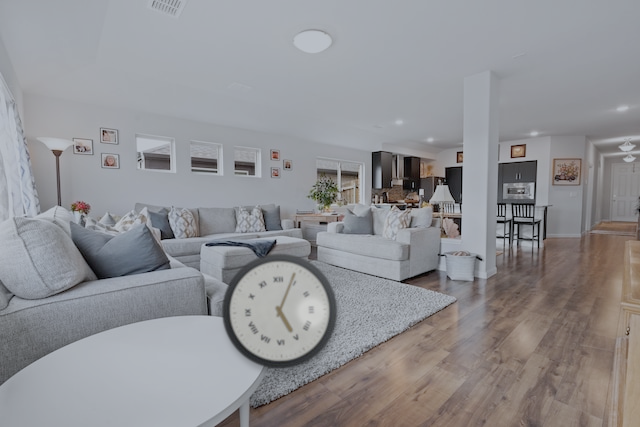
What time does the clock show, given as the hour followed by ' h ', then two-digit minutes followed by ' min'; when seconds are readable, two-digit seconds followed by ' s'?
5 h 04 min
